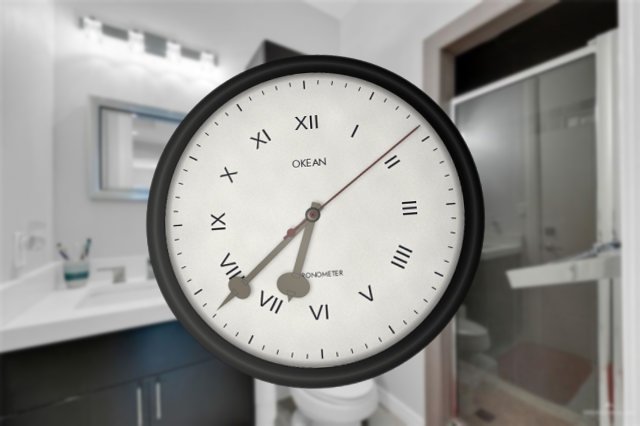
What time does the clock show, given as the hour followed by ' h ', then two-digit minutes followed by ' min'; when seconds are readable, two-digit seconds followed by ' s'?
6 h 38 min 09 s
